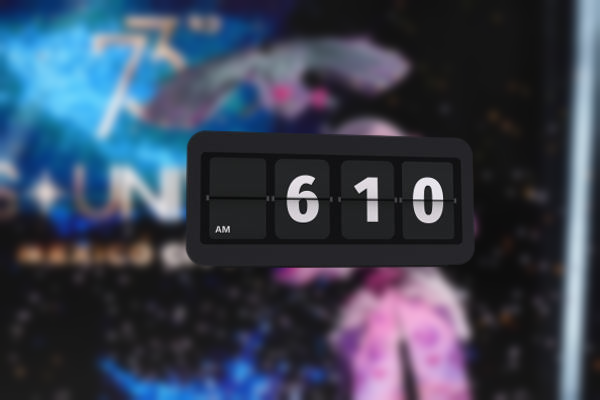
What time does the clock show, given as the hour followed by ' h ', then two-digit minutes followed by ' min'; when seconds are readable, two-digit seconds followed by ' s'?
6 h 10 min
